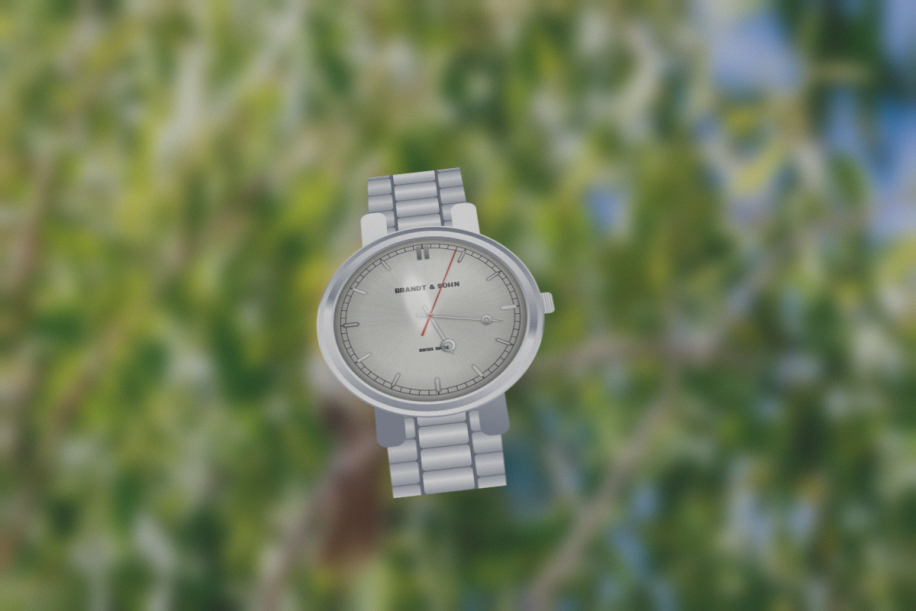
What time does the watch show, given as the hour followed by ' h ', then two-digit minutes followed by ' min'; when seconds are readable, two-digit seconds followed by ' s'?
5 h 17 min 04 s
